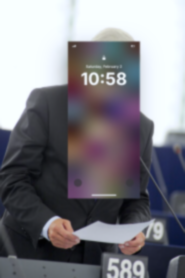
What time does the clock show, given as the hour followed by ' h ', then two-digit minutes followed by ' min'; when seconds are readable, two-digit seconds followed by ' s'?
10 h 58 min
